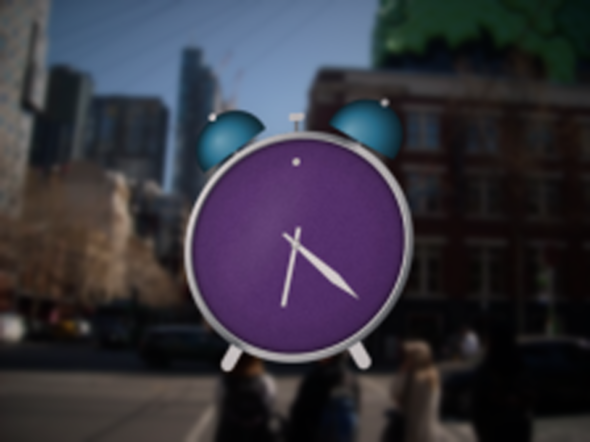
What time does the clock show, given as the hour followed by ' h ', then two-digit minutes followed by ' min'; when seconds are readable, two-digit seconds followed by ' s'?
6 h 22 min
